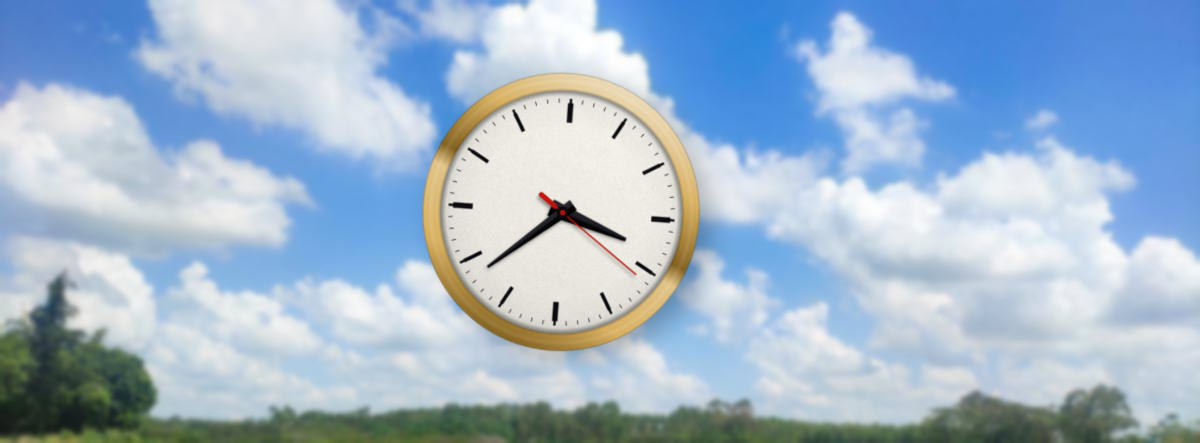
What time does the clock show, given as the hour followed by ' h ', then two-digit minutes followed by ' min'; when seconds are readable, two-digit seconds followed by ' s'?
3 h 38 min 21 s
